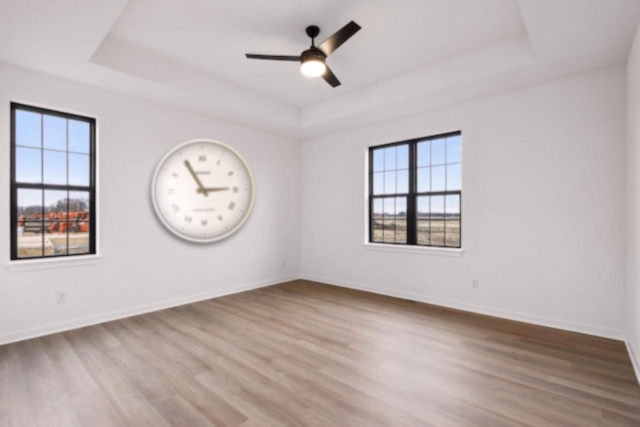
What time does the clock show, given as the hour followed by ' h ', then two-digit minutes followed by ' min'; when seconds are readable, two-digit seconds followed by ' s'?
2 h 55 min
